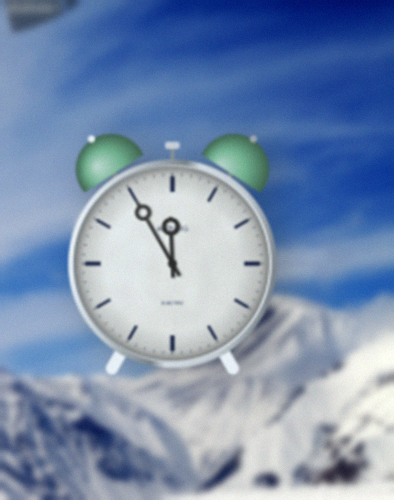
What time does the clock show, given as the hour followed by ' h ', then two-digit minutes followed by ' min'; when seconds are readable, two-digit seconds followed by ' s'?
11 h 55 min
